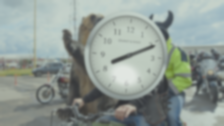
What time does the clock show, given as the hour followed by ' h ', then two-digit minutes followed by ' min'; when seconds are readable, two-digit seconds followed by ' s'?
8 h 11 min
